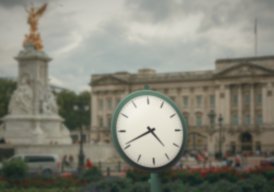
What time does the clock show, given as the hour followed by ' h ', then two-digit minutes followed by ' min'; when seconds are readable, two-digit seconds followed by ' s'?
4 h 41 min
